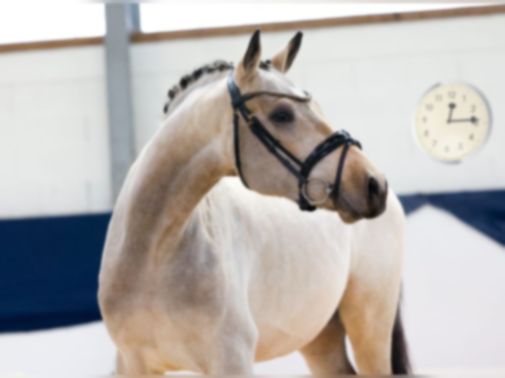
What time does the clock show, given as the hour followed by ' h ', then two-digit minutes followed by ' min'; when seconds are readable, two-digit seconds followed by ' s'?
12 h 14 min
